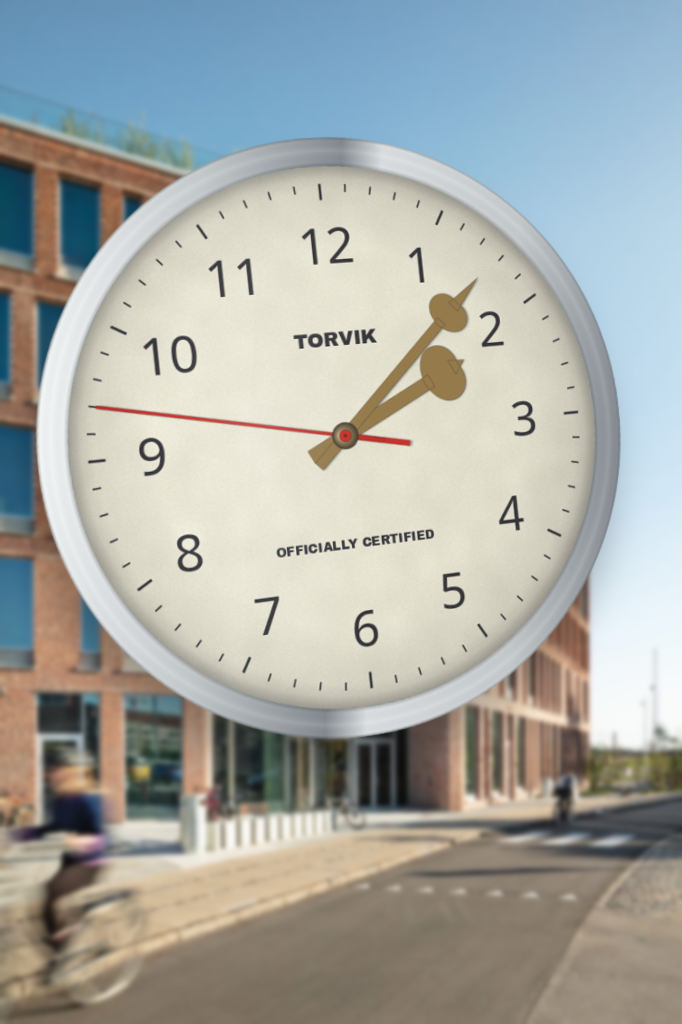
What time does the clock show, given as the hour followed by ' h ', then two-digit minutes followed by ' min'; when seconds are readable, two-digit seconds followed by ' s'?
2 h 07 min 47 s
